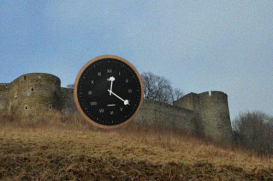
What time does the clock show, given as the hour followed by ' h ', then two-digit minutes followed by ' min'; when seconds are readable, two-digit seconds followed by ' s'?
12 h 21 min
